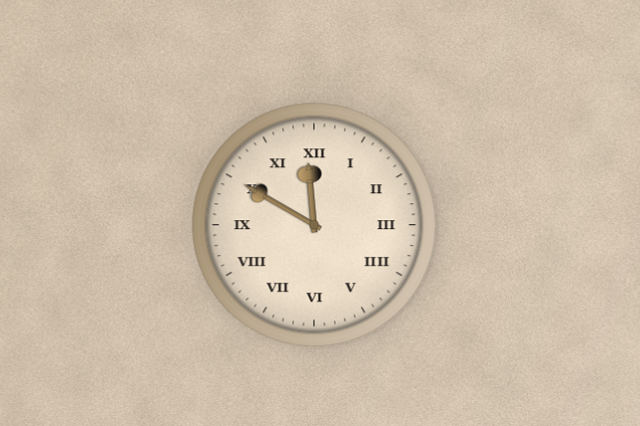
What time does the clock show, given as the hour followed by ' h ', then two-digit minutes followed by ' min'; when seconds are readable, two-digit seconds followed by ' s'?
11 h 50 min
